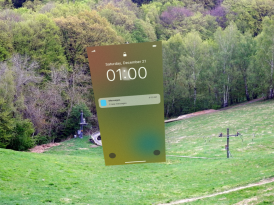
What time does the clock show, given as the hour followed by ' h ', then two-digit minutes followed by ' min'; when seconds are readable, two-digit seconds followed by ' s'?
1 h 00 min
